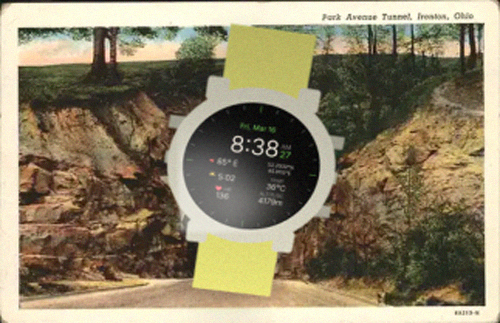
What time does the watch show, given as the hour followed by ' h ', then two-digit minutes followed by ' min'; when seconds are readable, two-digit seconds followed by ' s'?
8 h 38 min
